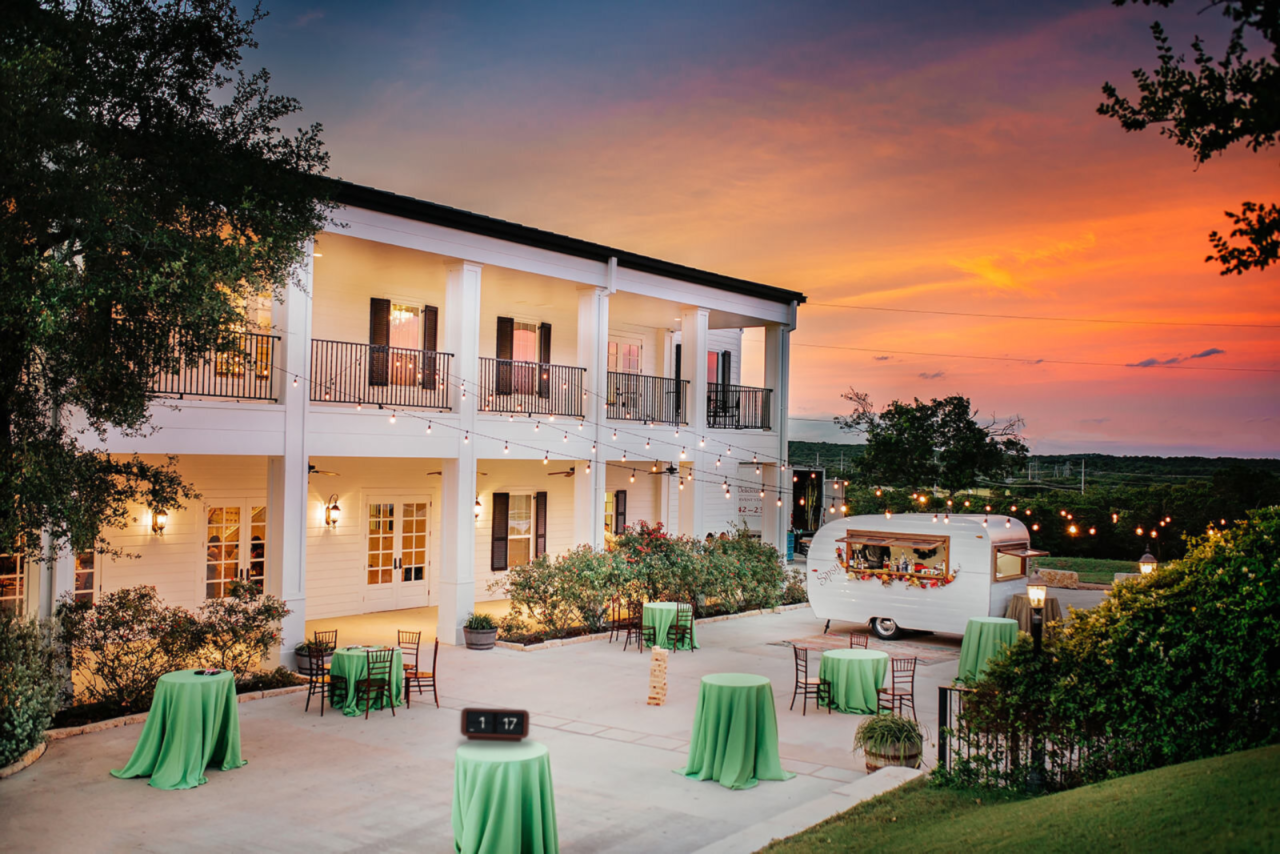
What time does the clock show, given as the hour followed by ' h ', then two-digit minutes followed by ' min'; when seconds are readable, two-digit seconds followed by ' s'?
1 h 17 min
